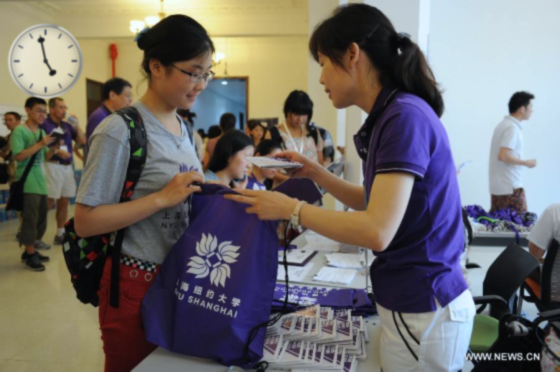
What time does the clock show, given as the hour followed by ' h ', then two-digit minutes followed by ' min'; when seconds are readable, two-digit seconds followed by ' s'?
4 h 58 min
